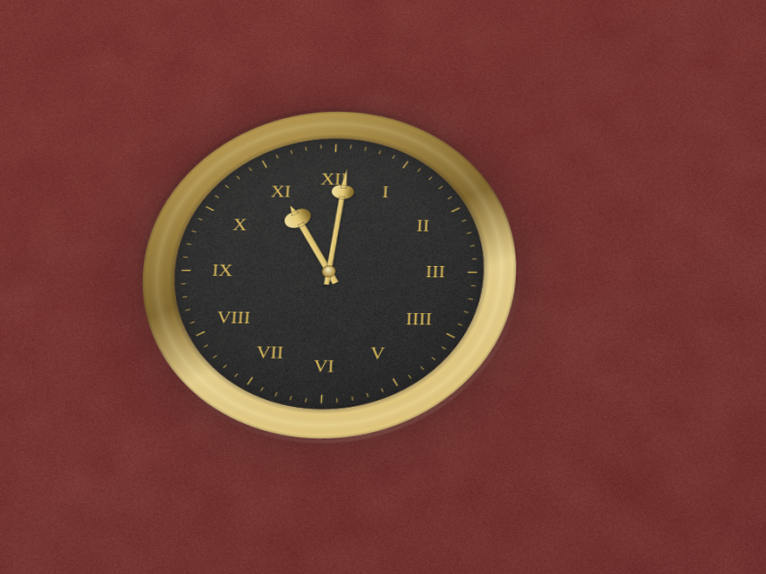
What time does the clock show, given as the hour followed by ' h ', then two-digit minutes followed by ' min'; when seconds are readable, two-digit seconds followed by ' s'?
11 h 01 min
